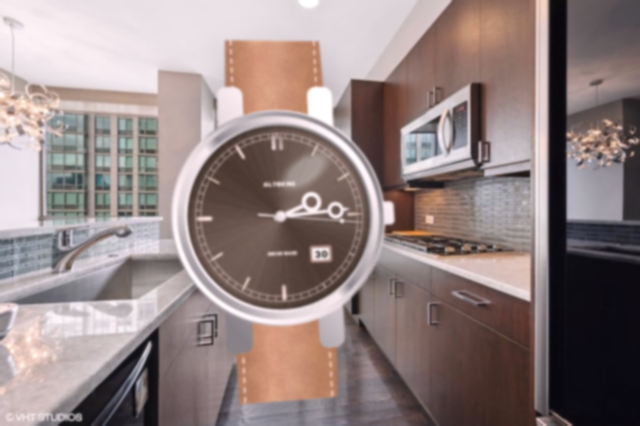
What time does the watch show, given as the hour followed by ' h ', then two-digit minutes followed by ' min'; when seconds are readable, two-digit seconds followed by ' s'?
2 h 14 min 16 s
